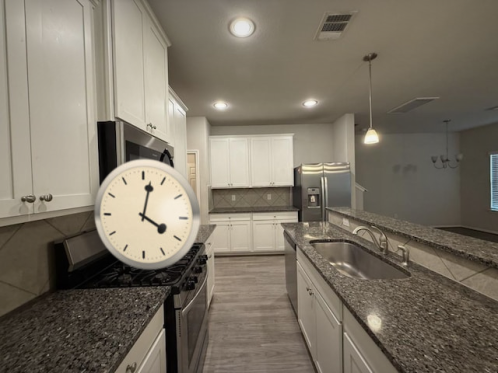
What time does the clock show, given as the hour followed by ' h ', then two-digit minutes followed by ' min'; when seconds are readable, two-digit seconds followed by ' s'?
4 h 02 min
